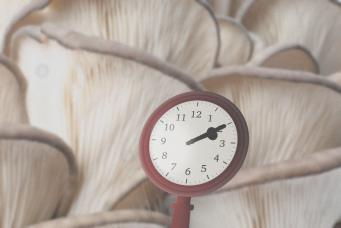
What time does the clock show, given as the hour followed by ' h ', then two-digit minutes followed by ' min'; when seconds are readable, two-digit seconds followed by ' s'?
2 h 10 min
